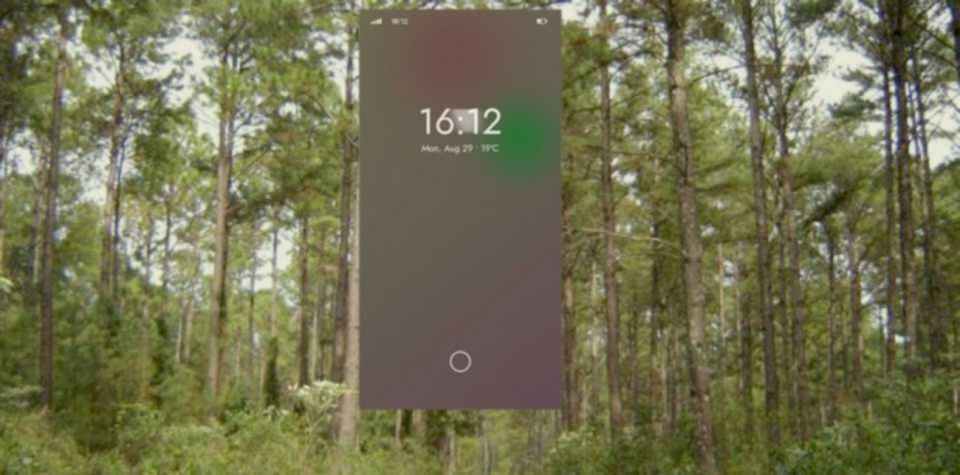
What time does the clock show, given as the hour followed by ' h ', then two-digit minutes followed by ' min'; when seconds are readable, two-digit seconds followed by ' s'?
16 h 12 min
